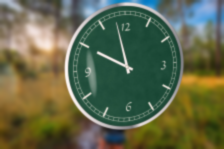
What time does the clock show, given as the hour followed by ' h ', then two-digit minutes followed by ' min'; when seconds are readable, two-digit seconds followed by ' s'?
9 h 58 min
